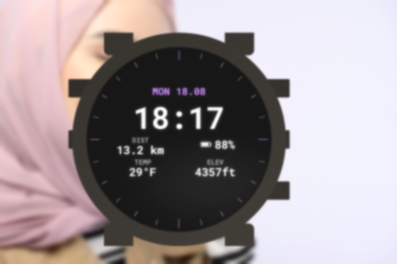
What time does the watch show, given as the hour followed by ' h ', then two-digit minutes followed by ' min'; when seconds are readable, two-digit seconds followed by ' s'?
18 h 17 min
